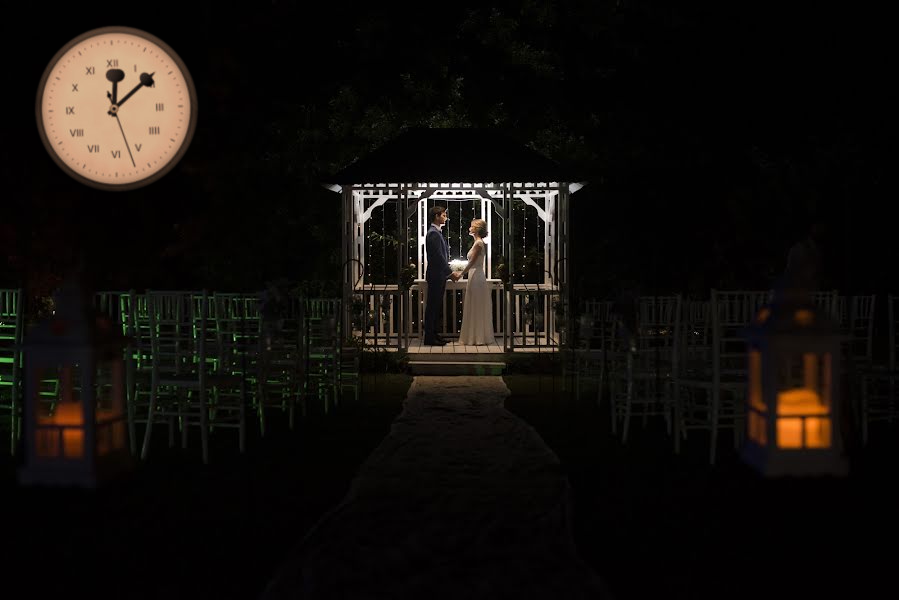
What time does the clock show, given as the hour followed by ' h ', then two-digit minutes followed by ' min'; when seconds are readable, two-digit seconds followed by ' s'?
12 h 08 min 27 s
